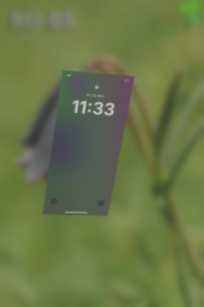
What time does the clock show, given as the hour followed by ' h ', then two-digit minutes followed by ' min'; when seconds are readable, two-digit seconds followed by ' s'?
11 h 33 min
